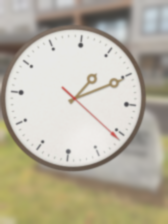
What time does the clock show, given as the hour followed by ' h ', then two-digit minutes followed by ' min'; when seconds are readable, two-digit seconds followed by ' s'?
1 h 10 min 21 s
